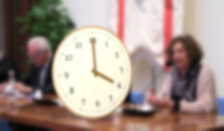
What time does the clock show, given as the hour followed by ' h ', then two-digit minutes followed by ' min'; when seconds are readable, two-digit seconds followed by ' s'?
4 h 00 min
